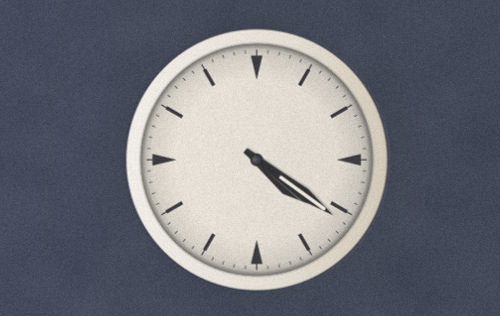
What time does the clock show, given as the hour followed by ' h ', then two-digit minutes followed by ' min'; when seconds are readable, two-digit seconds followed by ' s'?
4 h 21 min
